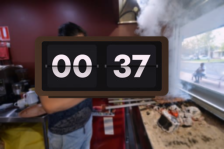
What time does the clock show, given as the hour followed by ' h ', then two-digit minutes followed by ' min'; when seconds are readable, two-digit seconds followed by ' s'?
0 h 37 min
